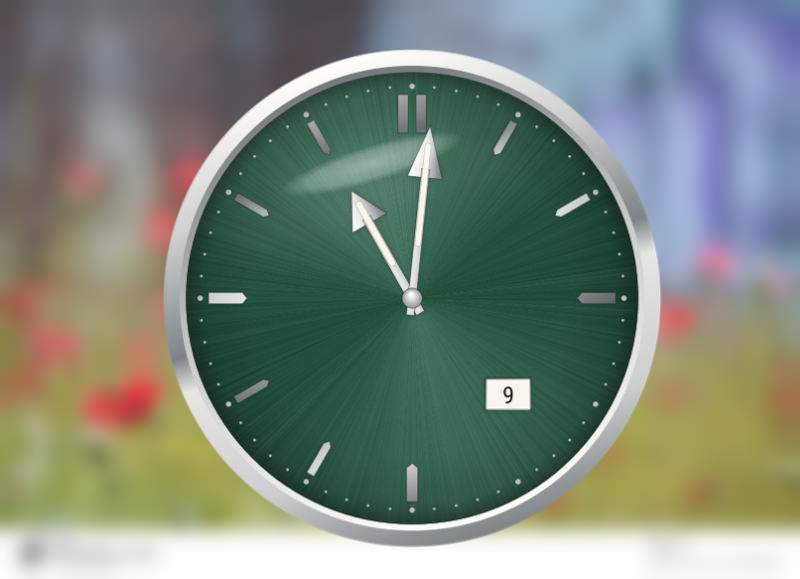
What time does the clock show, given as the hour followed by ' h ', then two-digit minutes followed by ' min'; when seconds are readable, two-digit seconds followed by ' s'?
11 h 01 min
